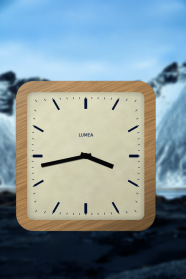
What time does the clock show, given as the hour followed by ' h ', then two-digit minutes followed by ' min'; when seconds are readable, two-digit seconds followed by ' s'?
3 h 43 min
